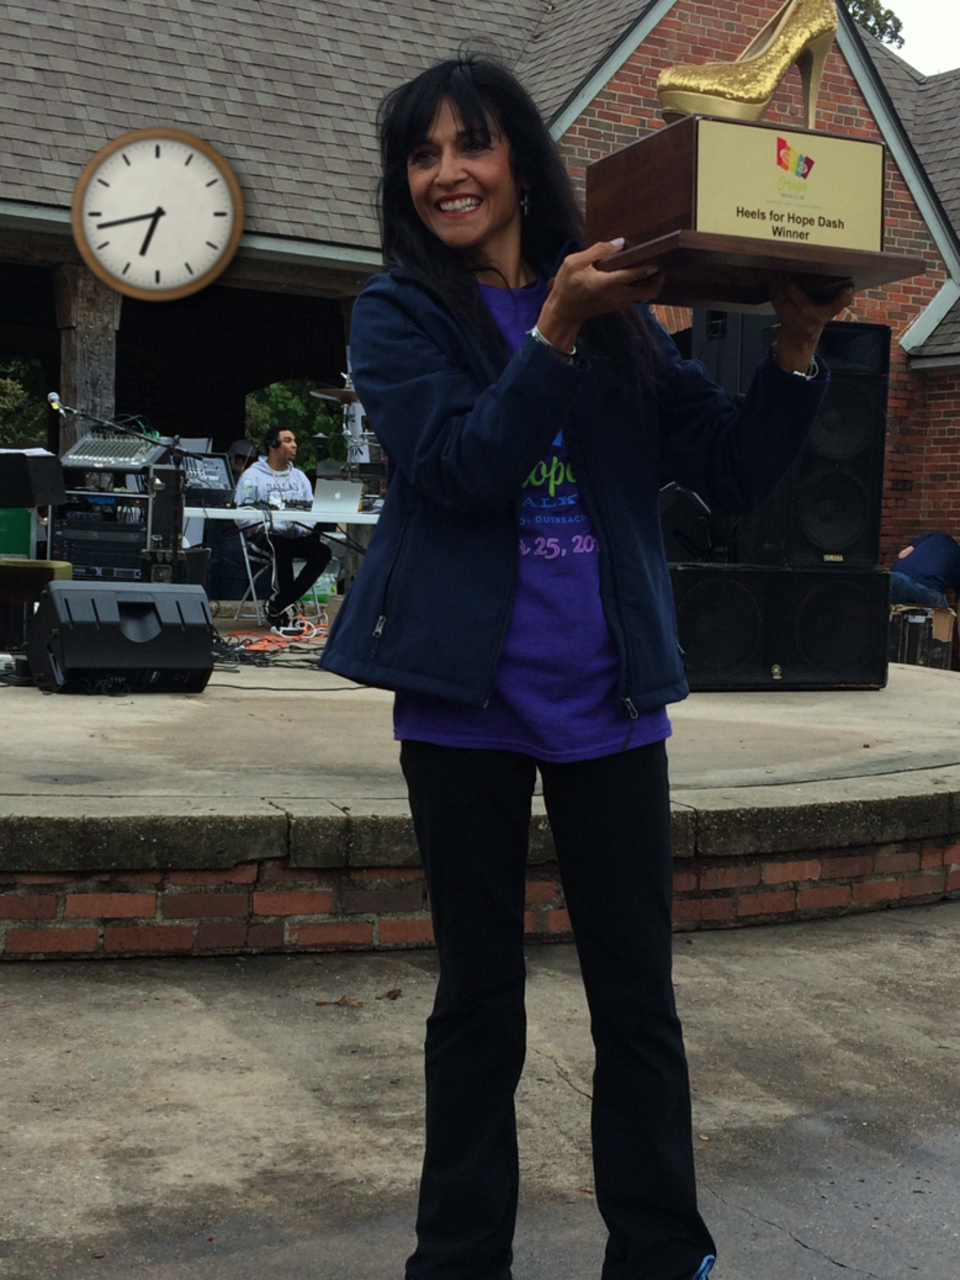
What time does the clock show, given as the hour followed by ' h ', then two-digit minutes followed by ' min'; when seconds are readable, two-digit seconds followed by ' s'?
6 h 43 min
